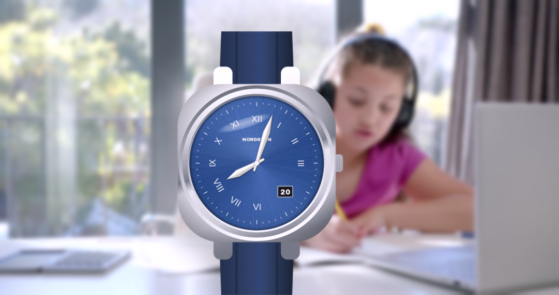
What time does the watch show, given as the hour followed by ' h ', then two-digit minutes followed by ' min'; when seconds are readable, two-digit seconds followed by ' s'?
8 h 03 min
